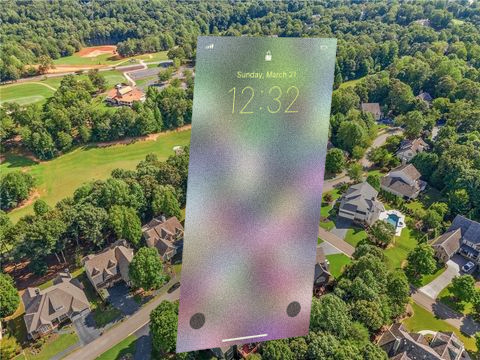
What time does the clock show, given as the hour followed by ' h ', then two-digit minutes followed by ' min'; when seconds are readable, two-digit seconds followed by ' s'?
12 h 32 min
